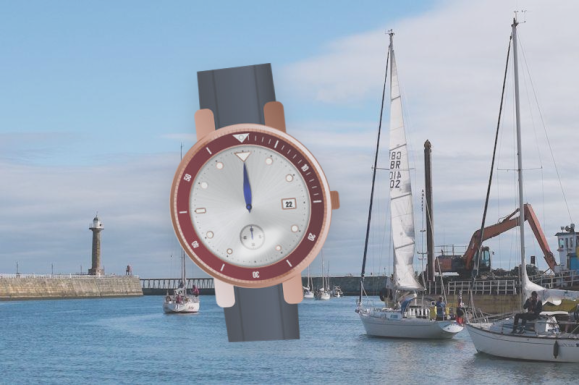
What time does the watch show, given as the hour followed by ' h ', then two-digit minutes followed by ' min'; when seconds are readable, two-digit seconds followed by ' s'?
12 h 00 min
